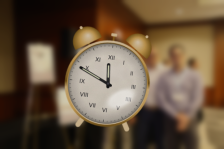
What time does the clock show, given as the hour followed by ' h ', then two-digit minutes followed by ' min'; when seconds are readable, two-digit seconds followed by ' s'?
11 h 49 min
